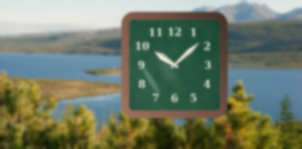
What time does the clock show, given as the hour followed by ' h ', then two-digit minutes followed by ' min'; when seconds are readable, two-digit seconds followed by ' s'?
10 h 08 min
